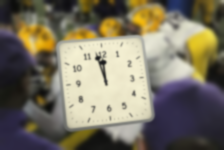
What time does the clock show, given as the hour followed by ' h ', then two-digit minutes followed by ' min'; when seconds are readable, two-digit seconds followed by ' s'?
11 h 58 min
